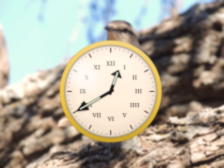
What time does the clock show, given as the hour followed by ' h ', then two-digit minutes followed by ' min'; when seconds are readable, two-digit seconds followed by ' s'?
12 h 40 min
